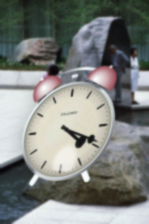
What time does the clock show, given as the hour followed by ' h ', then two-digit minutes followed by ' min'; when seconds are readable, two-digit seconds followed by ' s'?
4 h 19 min
